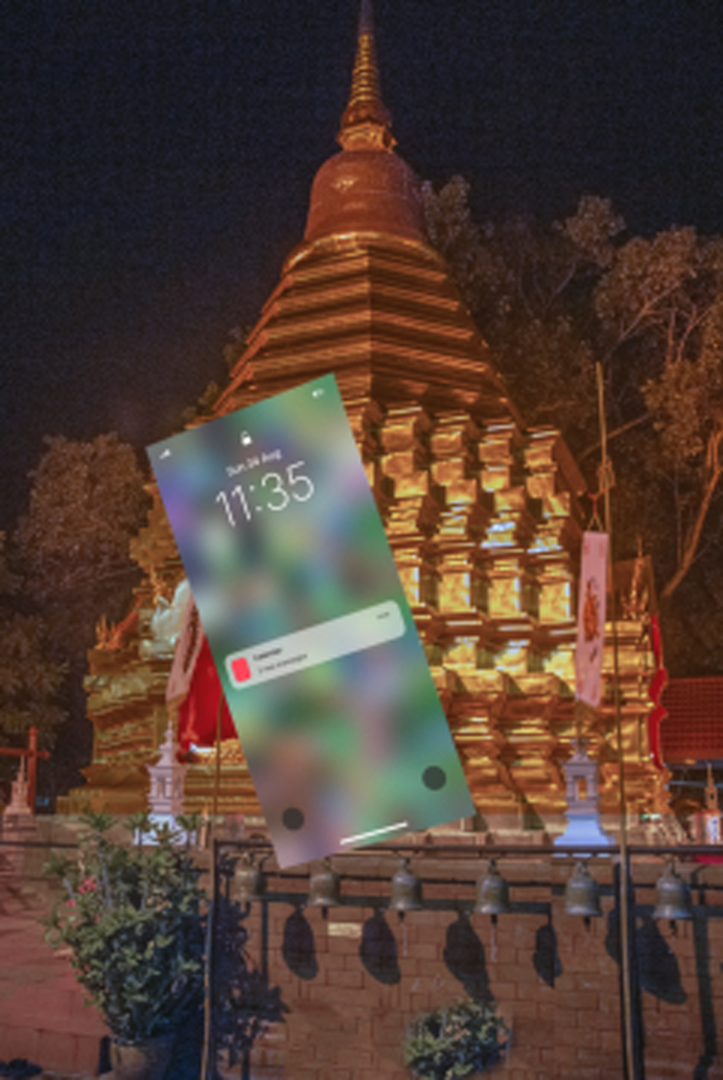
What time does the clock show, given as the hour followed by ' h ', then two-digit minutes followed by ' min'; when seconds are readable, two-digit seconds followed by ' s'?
11 h 35 min
